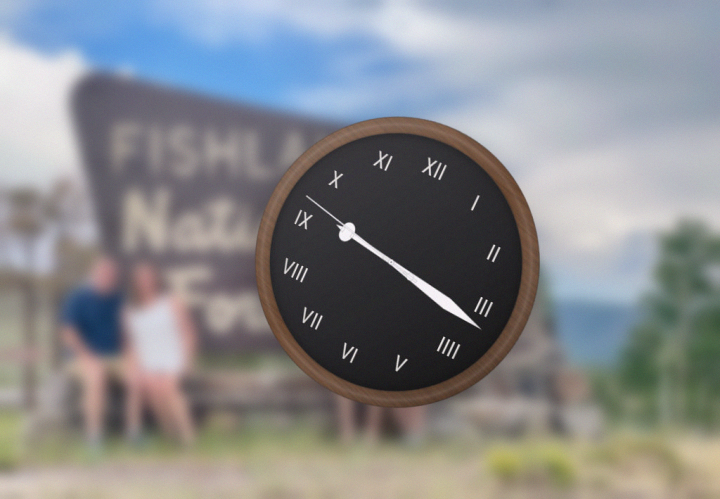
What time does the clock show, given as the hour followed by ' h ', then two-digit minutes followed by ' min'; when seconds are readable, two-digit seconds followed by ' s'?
9 h 16 min 47 s
